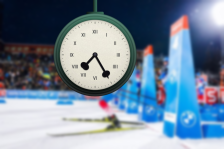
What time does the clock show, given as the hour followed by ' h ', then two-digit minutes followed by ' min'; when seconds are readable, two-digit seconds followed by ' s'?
7 h 25 min
